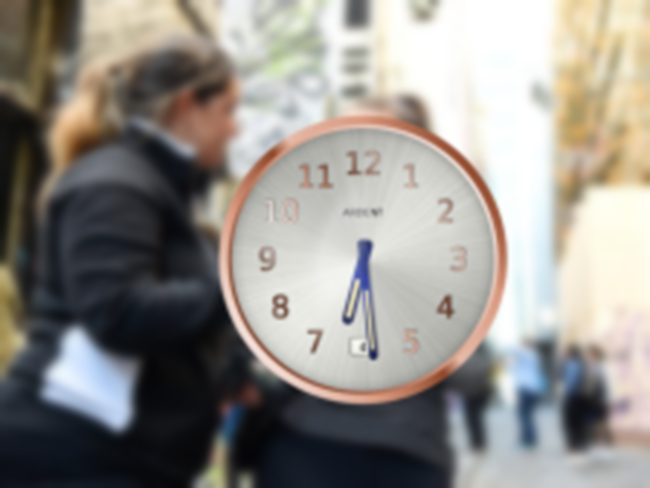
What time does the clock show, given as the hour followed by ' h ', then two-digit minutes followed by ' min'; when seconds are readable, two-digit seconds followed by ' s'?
6 h 29 min
